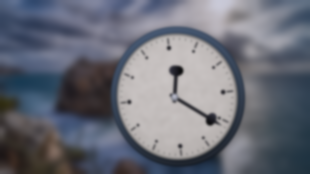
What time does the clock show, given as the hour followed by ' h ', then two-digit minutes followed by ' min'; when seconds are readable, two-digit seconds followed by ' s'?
12 h 21 min
